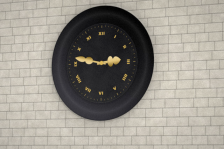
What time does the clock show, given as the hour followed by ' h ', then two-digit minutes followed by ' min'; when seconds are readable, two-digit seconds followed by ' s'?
2 h 47 min
